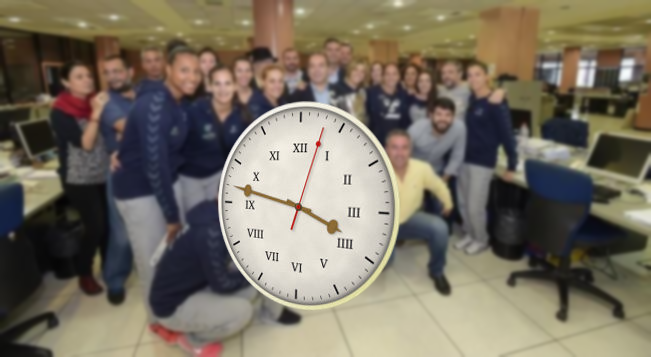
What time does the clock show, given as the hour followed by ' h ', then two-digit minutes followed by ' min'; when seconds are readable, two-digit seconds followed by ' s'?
3 h 47 min 03 s
